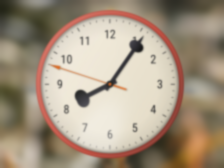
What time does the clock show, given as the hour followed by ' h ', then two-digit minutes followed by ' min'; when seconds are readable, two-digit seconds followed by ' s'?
8 h 05 min 48 s
